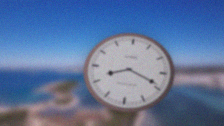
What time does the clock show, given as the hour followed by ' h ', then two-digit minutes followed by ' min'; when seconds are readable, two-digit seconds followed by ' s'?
8 h 19 min
